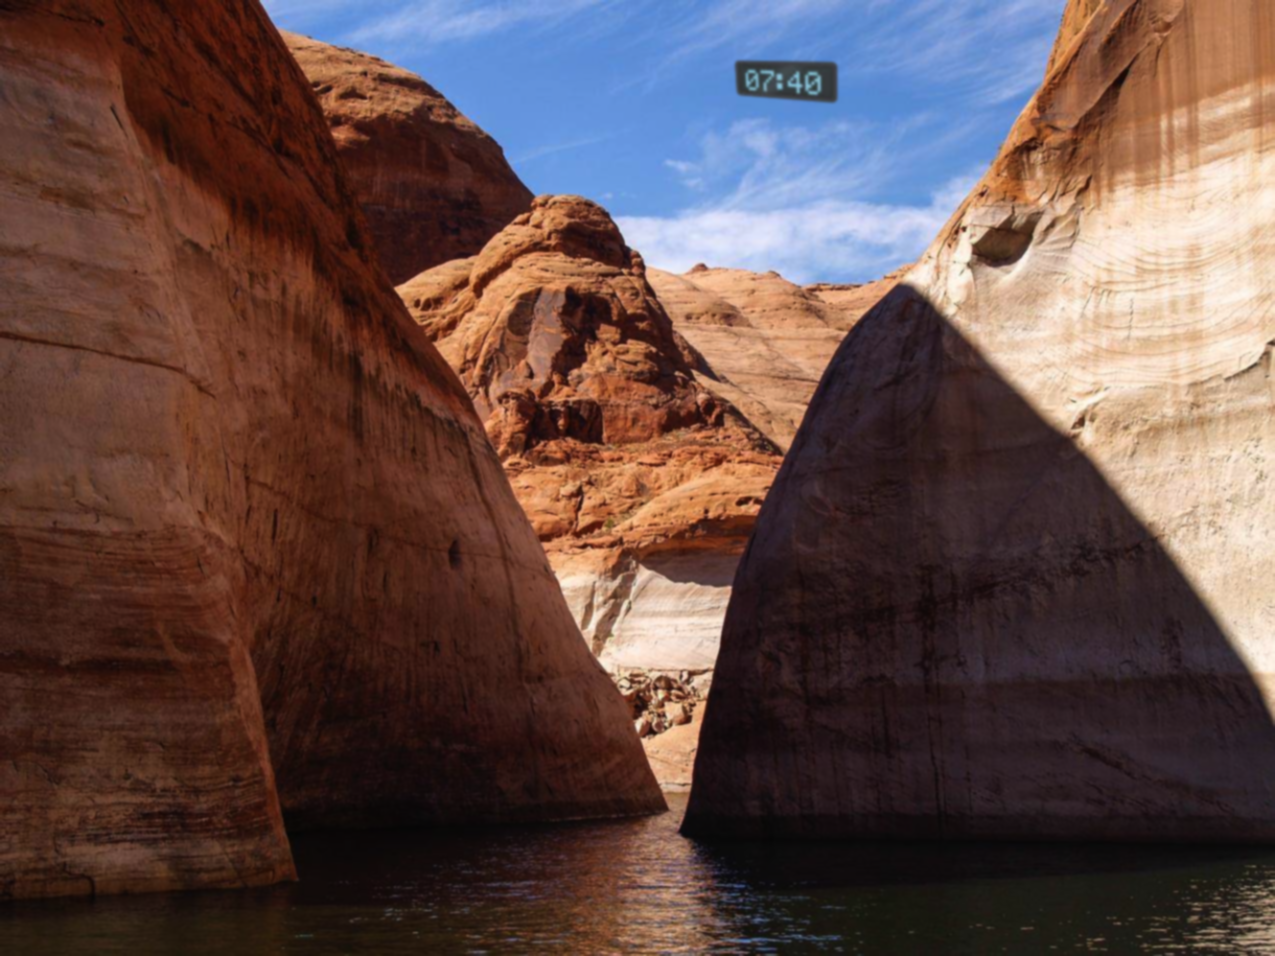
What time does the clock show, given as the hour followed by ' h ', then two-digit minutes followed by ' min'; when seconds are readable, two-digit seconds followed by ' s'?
7 h 40 min
